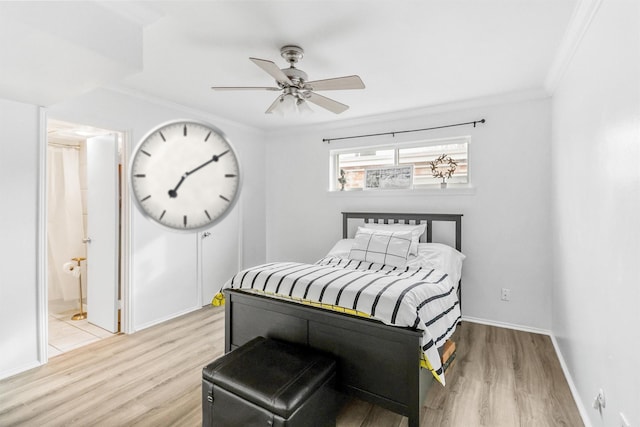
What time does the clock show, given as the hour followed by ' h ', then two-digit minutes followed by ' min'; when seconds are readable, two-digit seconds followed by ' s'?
7 h 10 min
